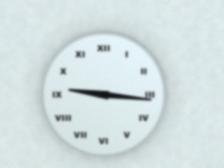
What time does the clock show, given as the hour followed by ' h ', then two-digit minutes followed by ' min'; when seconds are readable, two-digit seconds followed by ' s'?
9 h 16 min
